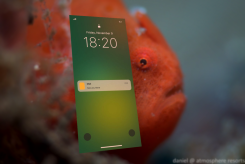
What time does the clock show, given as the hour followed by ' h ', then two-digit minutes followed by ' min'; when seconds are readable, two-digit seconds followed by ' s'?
18 h 20 min
